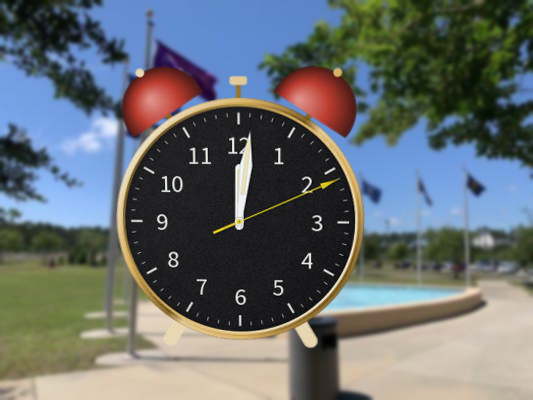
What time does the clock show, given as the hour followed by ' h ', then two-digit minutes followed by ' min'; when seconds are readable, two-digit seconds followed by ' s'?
12 h 01 min 11 s
